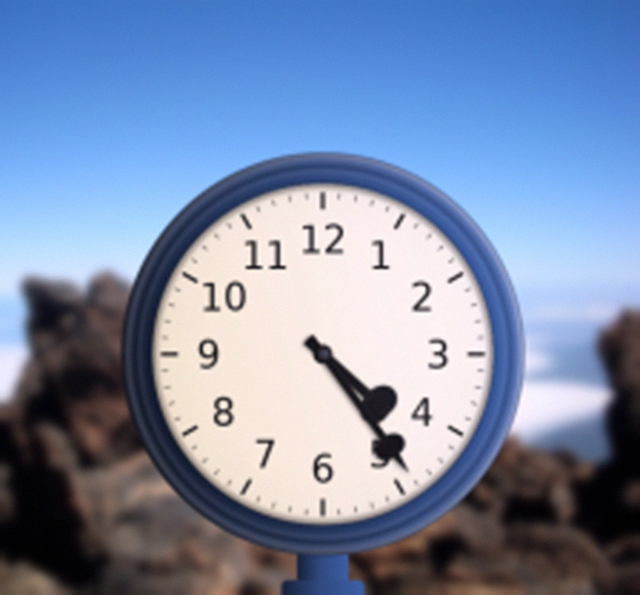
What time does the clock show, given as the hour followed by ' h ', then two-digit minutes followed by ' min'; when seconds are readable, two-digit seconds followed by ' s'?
4 h 24 min
